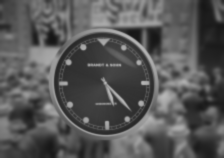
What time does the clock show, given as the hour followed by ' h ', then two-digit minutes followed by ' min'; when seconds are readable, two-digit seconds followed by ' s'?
5 h 23 min
